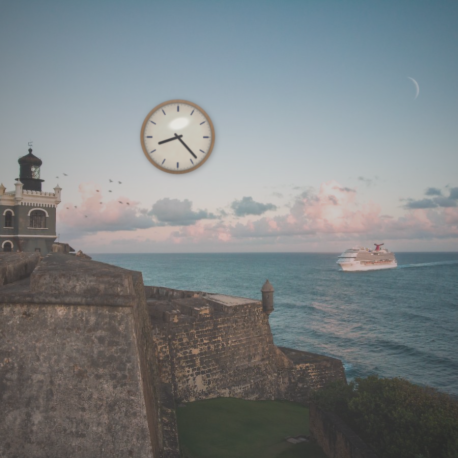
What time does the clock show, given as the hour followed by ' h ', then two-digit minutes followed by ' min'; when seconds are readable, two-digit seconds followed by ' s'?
8 h 23 min
